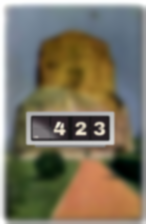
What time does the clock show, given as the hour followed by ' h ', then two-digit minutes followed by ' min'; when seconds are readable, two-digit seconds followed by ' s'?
4 h 23 min
